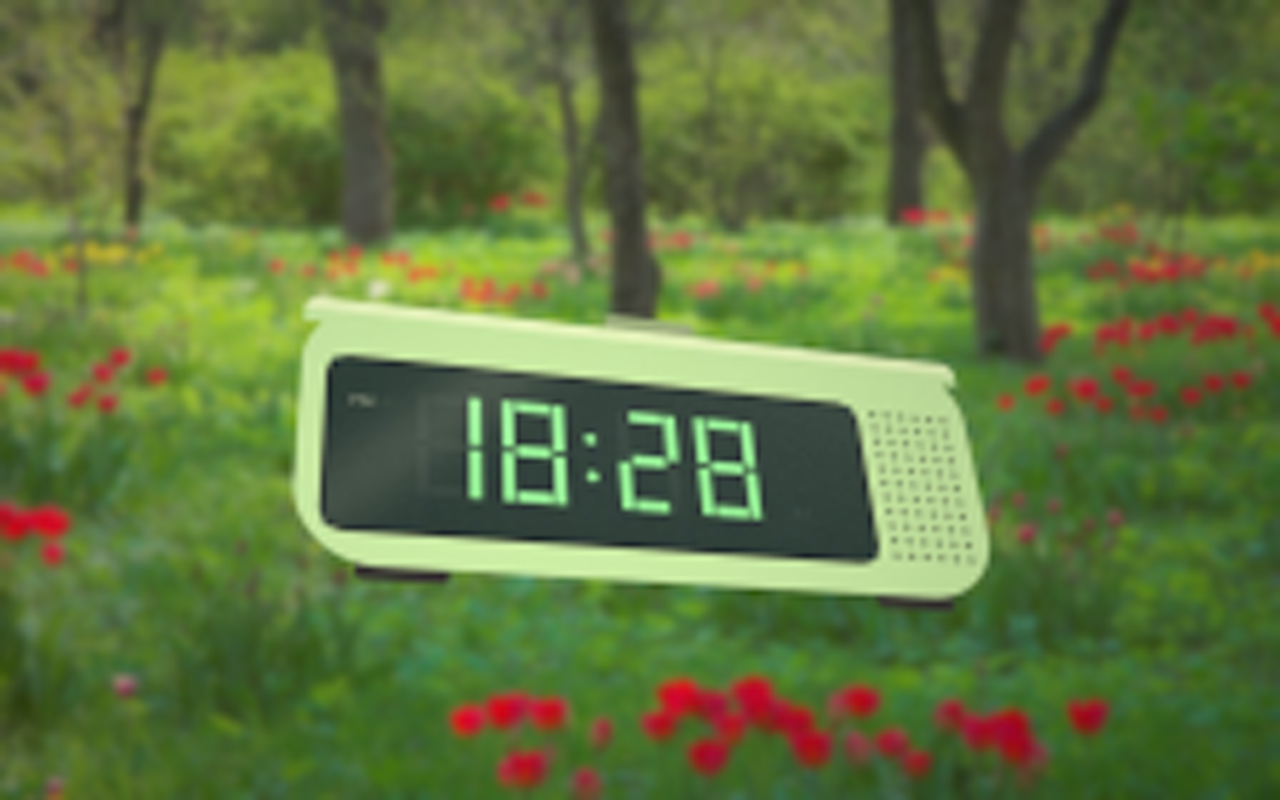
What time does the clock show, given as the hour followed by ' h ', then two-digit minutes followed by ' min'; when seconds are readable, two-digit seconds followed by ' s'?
18 h 28 min
